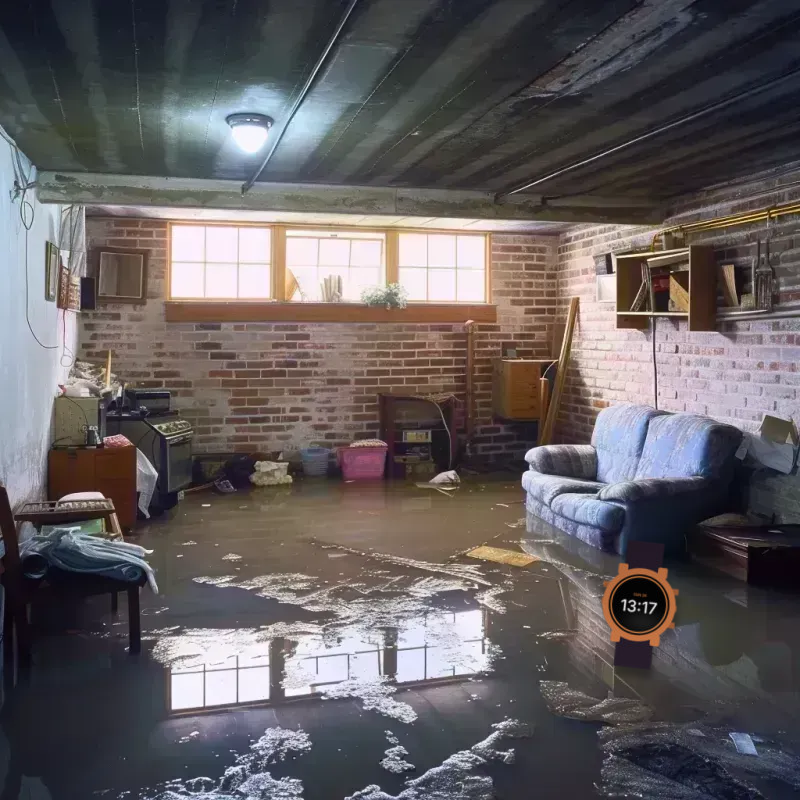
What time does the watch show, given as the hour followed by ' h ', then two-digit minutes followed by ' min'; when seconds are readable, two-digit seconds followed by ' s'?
13 h 17 min
